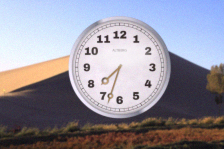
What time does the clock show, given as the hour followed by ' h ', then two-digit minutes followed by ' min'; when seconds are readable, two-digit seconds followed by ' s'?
7 h 33 min
